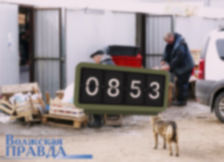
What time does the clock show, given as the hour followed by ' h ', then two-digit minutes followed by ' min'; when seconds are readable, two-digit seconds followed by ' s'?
8 h 53 min
